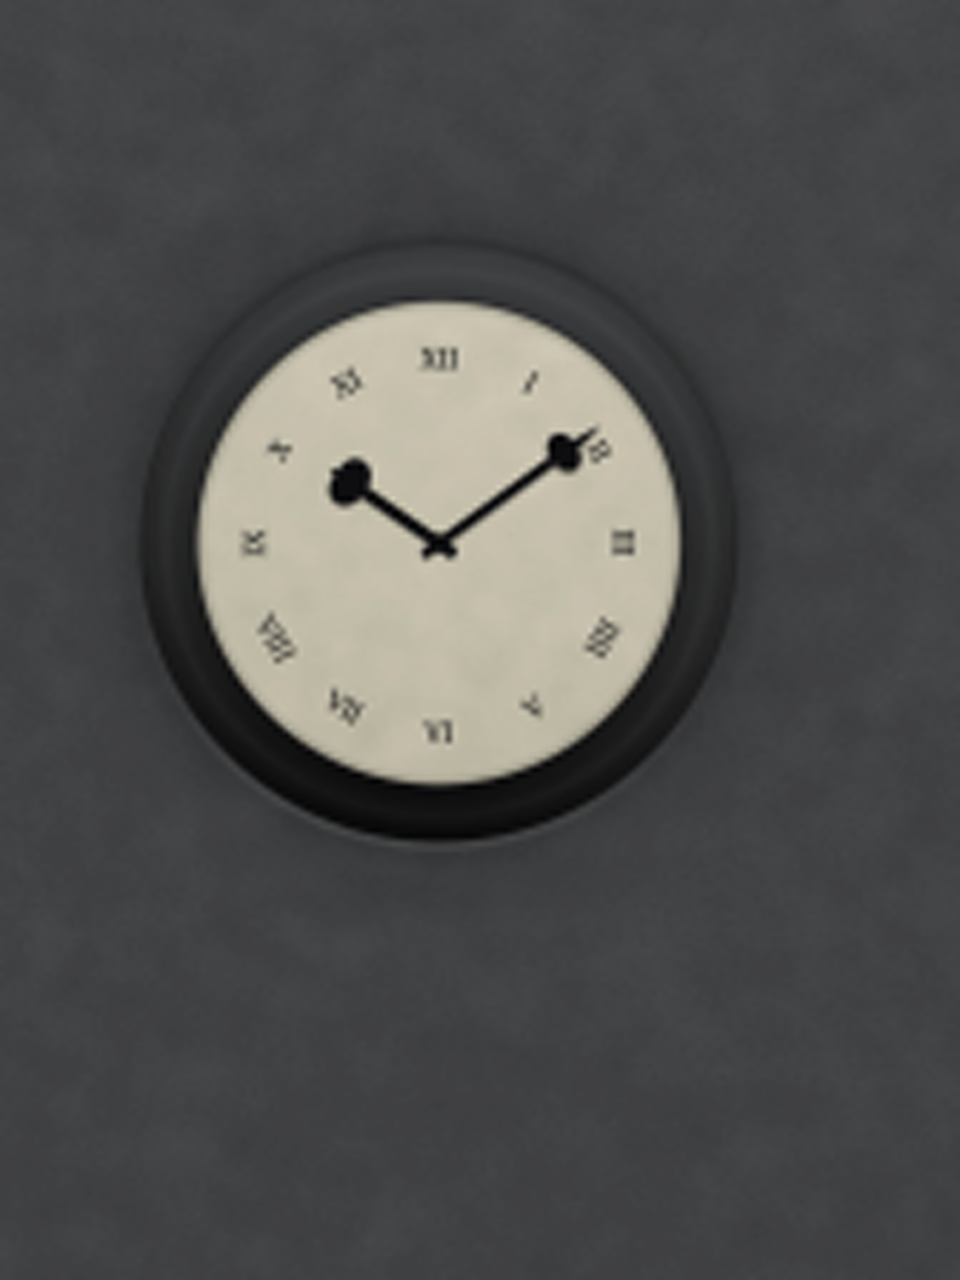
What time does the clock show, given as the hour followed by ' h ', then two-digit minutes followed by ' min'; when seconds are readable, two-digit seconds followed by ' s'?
10 h 09 min
